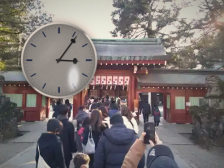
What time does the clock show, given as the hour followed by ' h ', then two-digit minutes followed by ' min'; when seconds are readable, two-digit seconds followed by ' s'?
3 h 06 min
